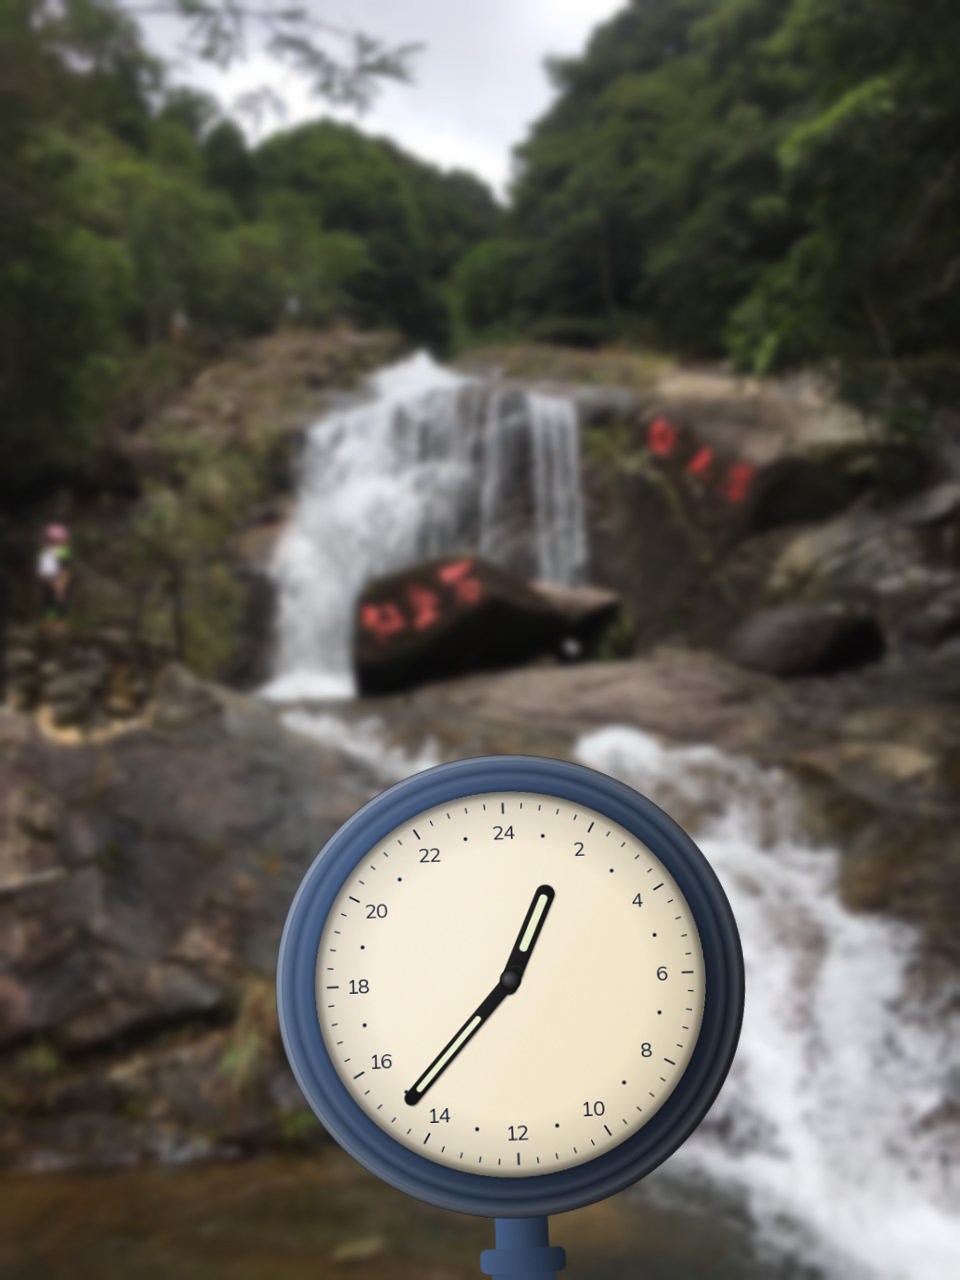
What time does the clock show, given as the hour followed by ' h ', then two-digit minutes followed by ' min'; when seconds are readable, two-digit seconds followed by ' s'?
1 h 37 min
